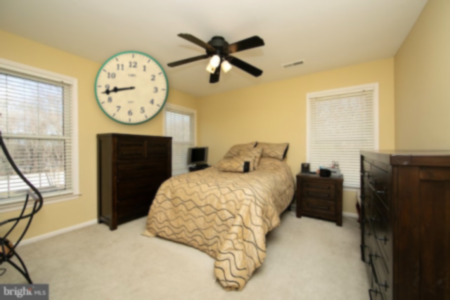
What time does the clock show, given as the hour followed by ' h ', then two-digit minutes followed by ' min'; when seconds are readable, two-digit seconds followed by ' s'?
8 h 43 min
